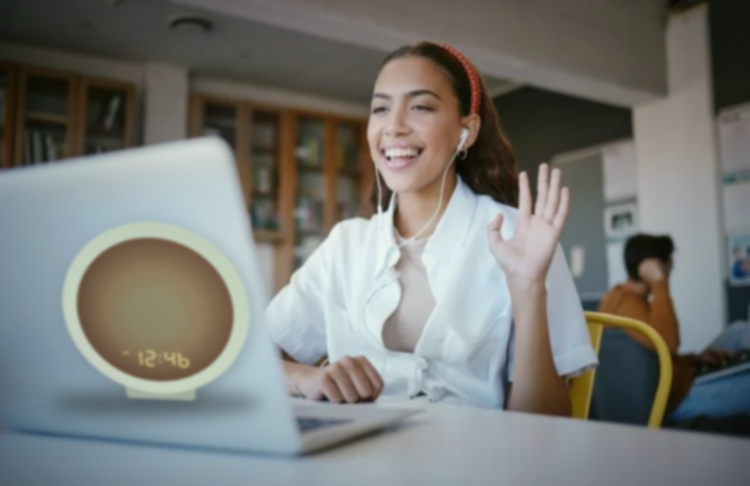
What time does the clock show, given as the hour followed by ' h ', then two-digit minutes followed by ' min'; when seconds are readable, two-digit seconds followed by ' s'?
12 h 46 min
